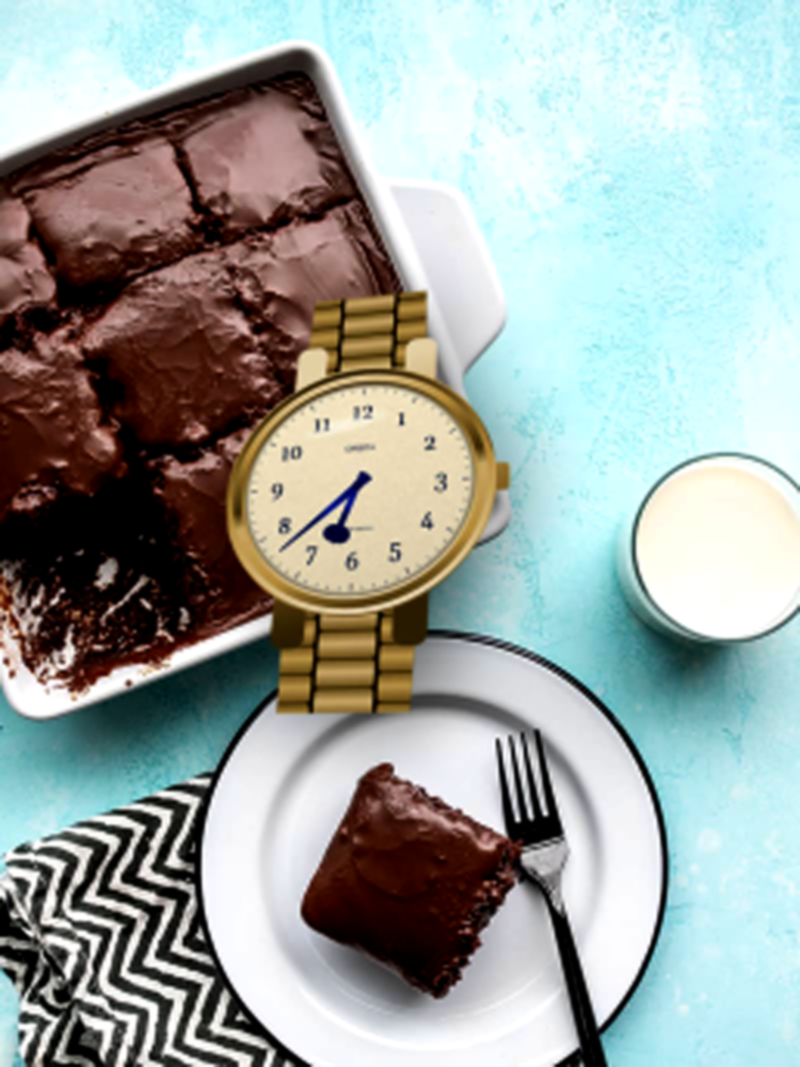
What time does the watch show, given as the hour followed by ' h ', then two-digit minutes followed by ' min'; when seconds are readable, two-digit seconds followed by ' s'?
6 h 38 min
